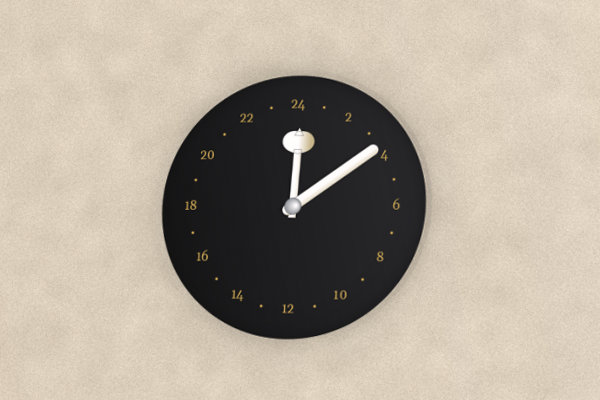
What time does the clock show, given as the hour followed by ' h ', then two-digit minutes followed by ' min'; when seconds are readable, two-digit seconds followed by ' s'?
0 h 09 min
